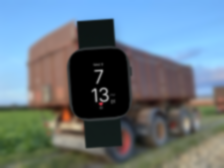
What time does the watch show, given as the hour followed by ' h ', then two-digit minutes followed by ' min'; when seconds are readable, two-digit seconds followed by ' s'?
7 h 13 min
